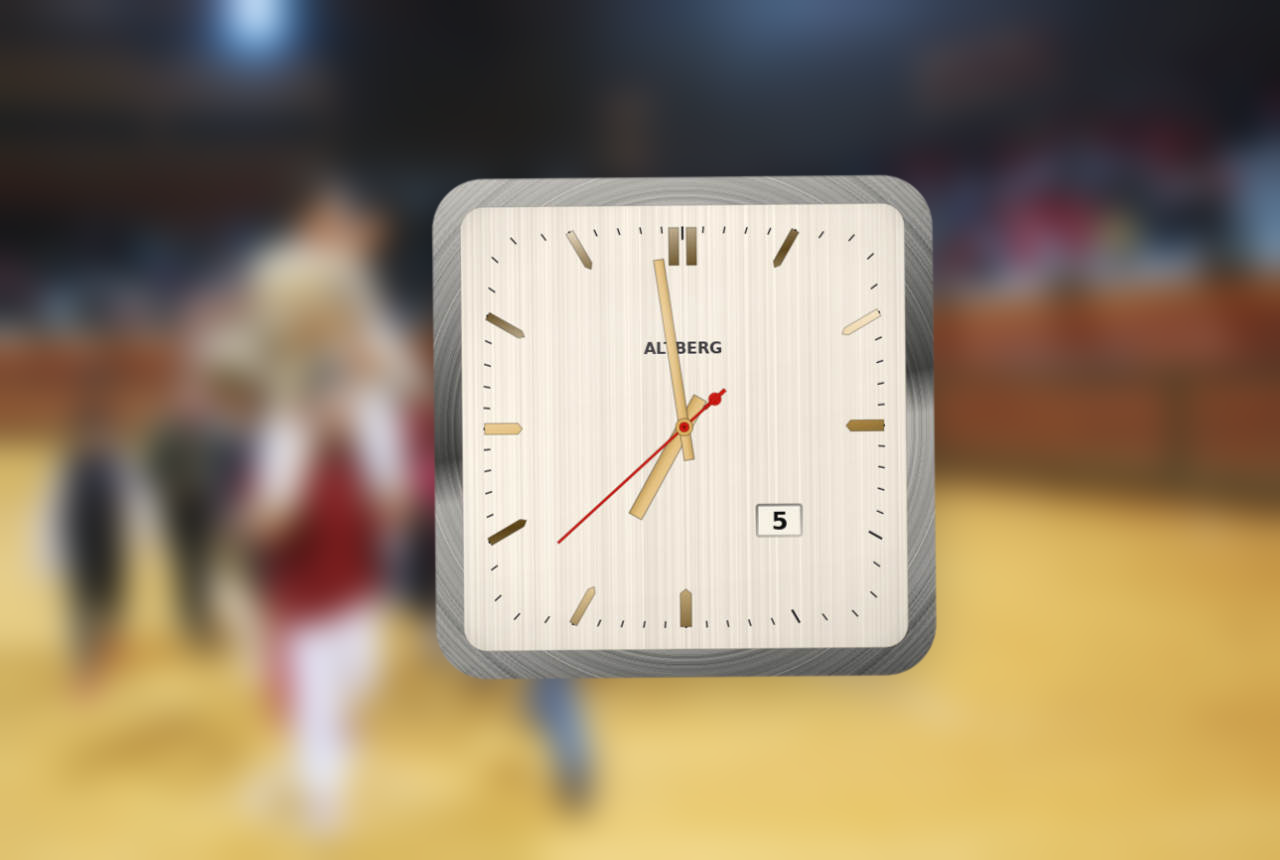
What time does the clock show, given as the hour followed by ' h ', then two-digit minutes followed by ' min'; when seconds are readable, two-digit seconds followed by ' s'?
6 h 58 min 38 s
